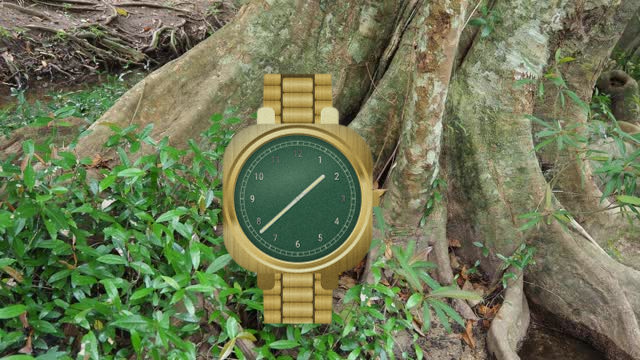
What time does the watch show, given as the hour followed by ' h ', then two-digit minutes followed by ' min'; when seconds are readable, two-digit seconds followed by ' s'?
1 h 38 min
